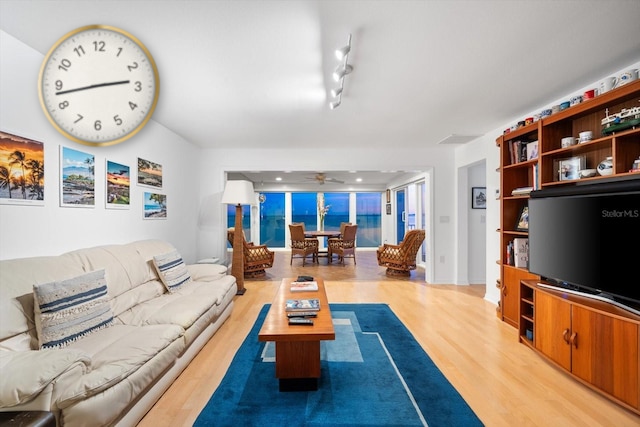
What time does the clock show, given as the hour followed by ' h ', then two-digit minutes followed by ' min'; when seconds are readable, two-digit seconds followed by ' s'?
2 h 43 min
